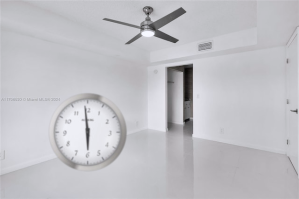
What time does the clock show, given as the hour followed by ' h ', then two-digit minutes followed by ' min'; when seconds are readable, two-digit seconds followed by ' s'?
5 h 59 min
